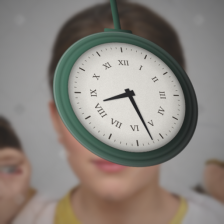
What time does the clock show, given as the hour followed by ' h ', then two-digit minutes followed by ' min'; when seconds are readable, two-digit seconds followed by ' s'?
8 h 27 min
